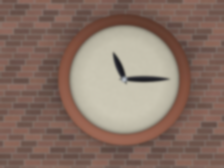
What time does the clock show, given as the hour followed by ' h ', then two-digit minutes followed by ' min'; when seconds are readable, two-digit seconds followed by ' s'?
11 h 15 min
